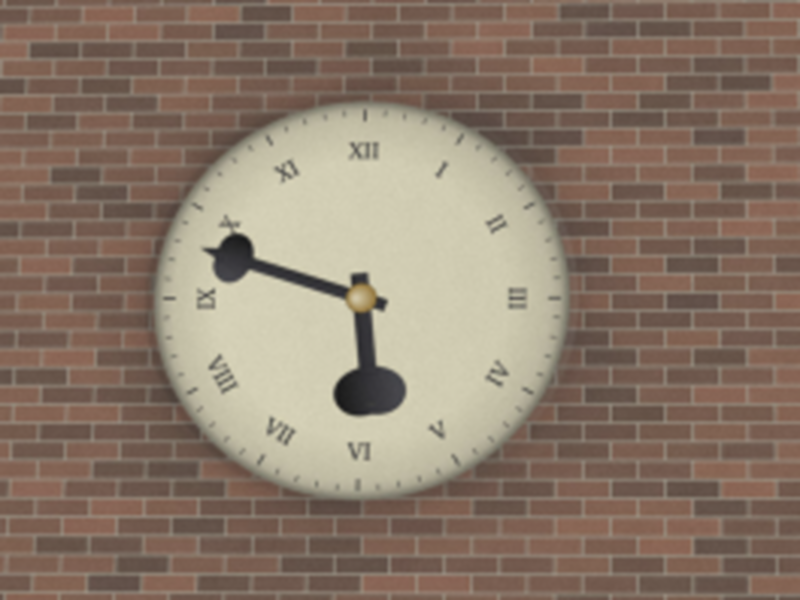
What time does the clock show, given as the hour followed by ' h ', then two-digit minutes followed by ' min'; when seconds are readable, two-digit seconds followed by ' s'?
5 h 48 min
